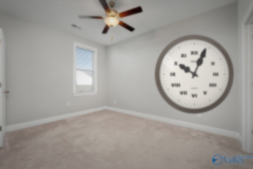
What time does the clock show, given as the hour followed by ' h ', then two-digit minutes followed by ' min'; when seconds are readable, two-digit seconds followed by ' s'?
10 h 04 min
